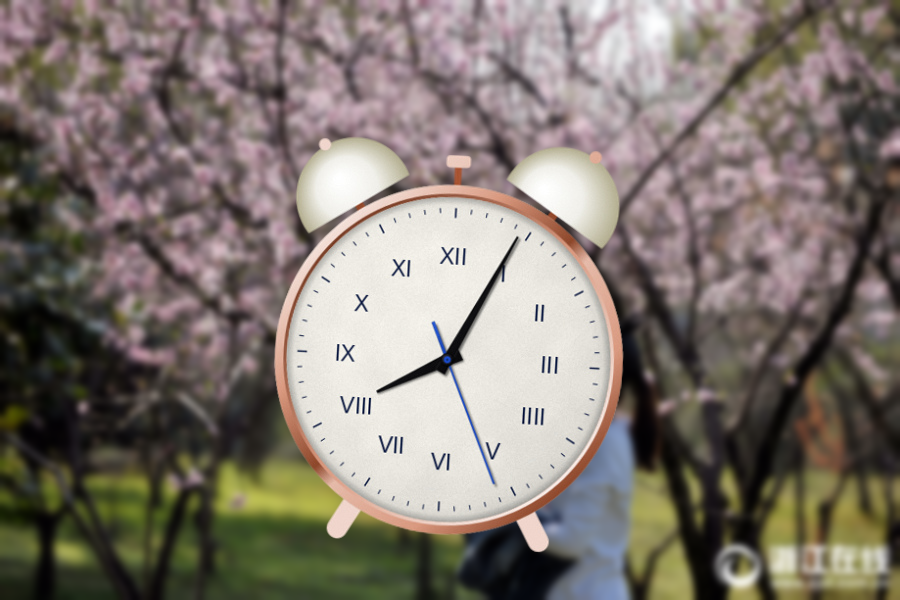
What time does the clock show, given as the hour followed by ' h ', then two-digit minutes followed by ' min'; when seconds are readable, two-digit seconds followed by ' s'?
8 h 04 min 26 s
